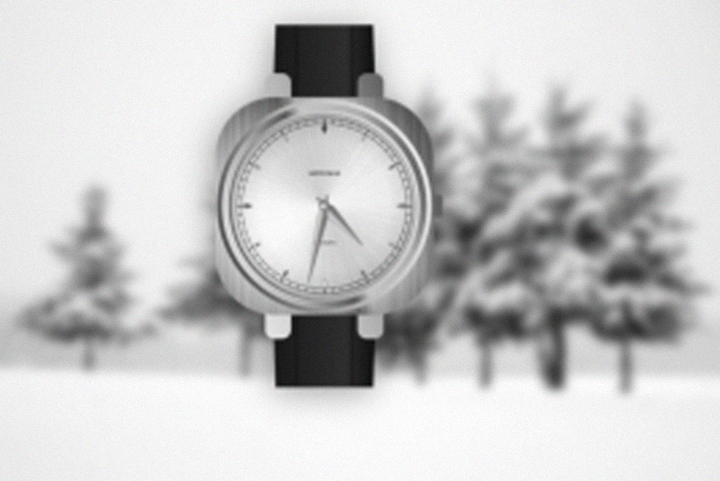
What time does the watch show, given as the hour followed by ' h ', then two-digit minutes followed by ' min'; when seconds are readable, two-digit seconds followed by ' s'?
4 h 32 min
